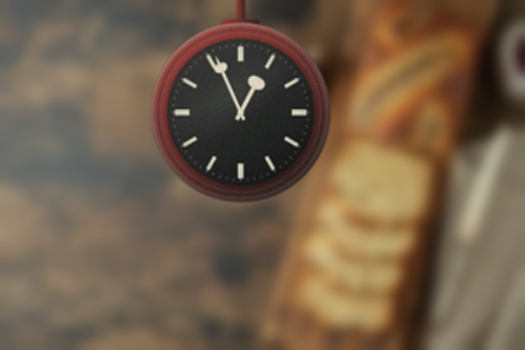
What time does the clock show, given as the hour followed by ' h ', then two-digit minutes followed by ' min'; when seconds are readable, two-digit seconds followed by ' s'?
12 h 56 min
